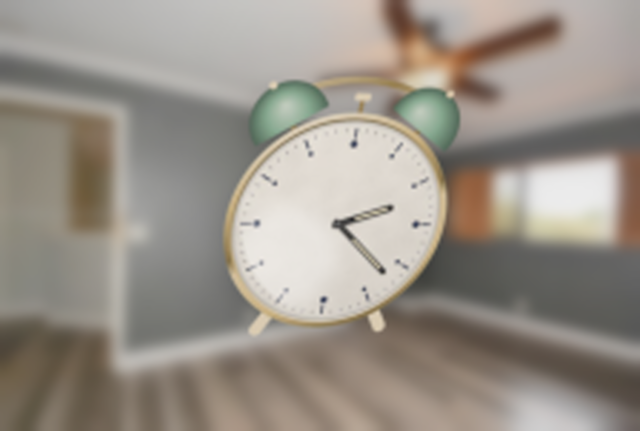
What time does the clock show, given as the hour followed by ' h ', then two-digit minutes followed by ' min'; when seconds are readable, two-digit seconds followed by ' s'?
2 h 22 min
